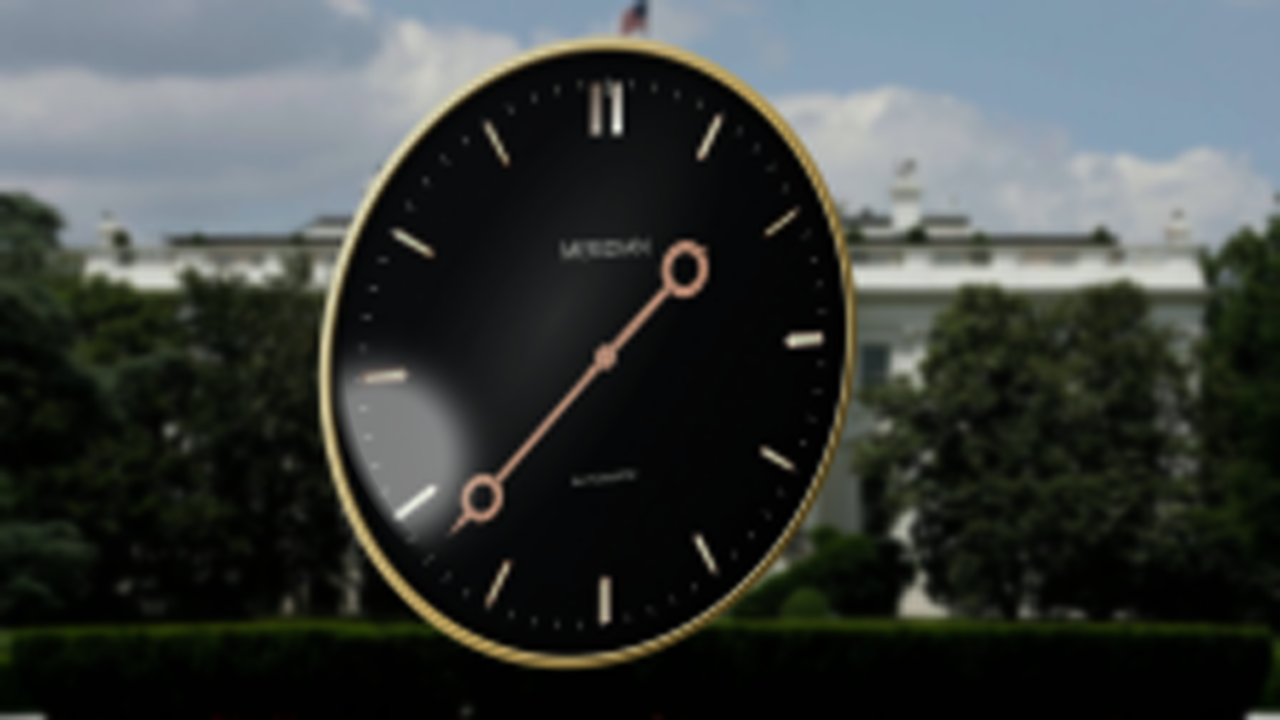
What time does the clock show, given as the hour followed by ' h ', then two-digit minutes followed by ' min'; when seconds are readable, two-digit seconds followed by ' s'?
1 h 38 min
